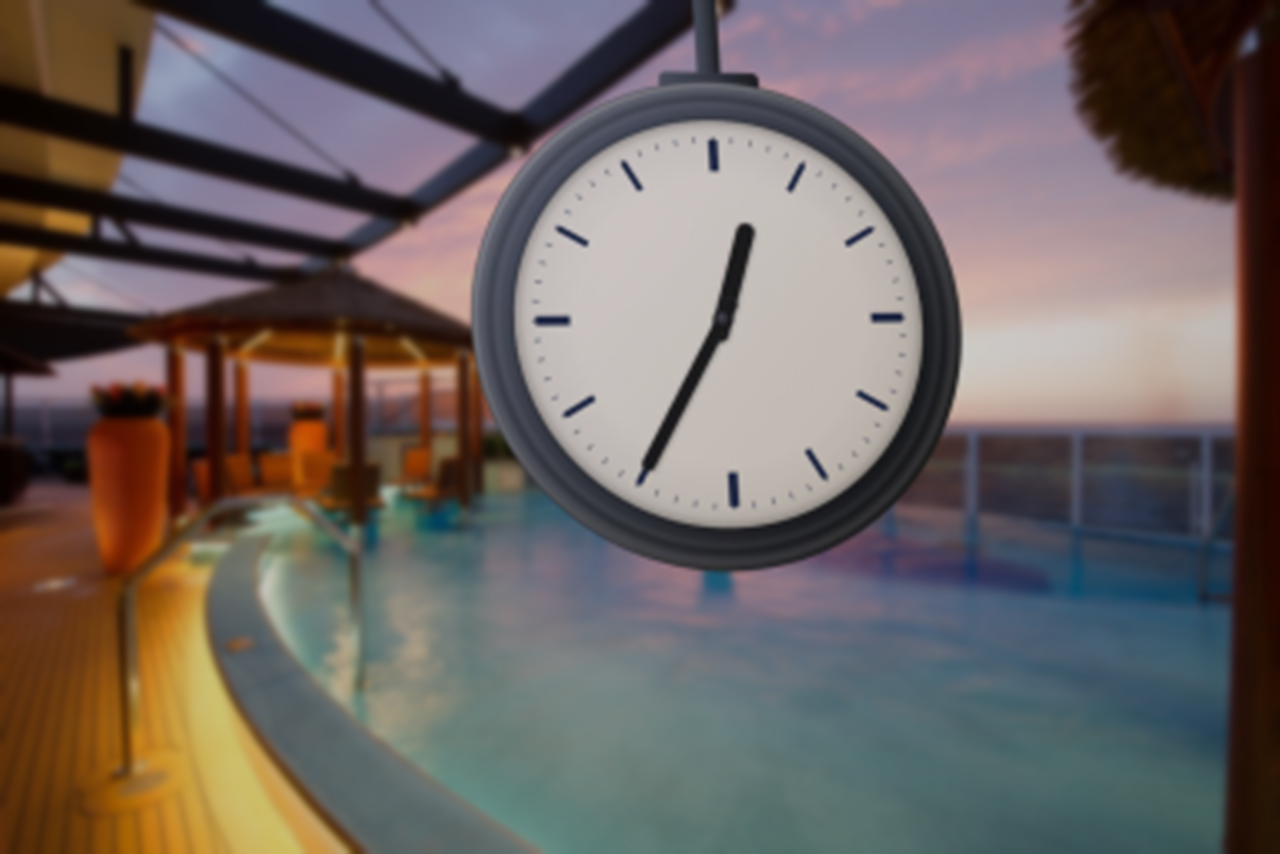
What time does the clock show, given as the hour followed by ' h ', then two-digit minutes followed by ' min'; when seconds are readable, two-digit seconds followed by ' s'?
12 h 35 min
